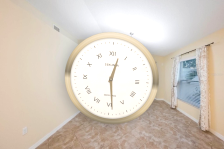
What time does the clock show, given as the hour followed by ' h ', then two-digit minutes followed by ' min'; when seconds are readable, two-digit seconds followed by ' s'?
12 h 29 min
